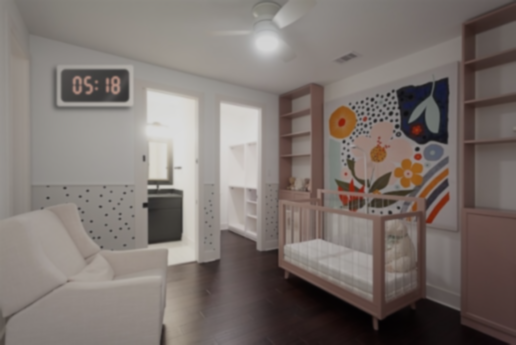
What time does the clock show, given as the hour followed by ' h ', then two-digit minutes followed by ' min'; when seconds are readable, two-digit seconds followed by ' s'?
5 h 18 min
